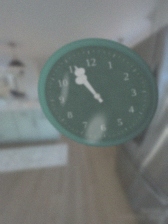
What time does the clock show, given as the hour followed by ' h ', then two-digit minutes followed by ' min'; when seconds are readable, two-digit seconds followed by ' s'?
10 h 56 min
